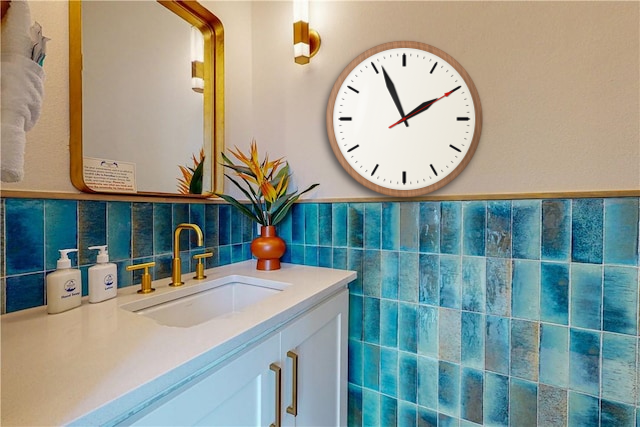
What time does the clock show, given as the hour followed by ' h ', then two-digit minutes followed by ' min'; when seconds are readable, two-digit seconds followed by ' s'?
1 h 56 min 10 s
